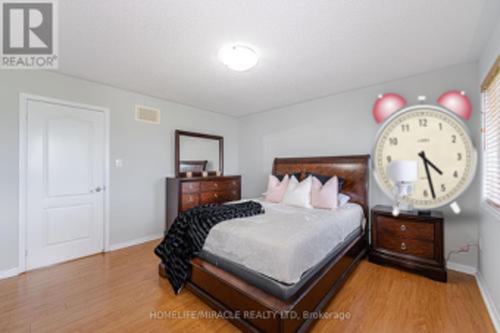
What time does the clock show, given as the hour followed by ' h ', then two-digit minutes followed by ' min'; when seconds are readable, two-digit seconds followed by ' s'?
4 h 28 min
